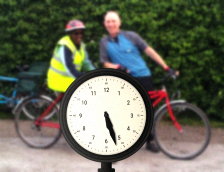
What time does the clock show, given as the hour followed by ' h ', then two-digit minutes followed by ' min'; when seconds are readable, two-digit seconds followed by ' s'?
5 h 27 min
